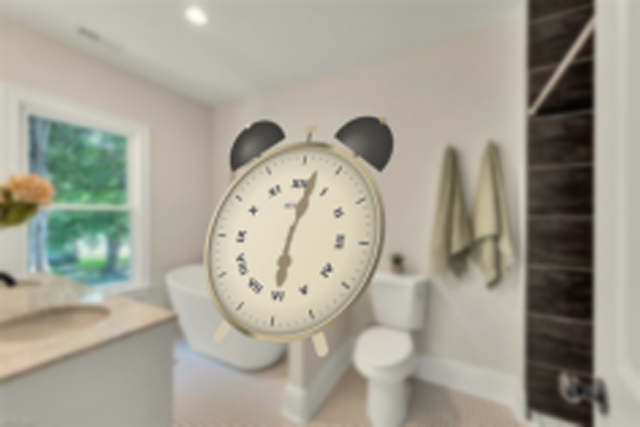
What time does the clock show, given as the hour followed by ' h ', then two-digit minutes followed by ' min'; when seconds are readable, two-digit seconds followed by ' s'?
6 h 02 min
